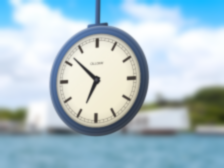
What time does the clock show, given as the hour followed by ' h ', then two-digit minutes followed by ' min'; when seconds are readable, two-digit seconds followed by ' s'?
6 h 52 min
